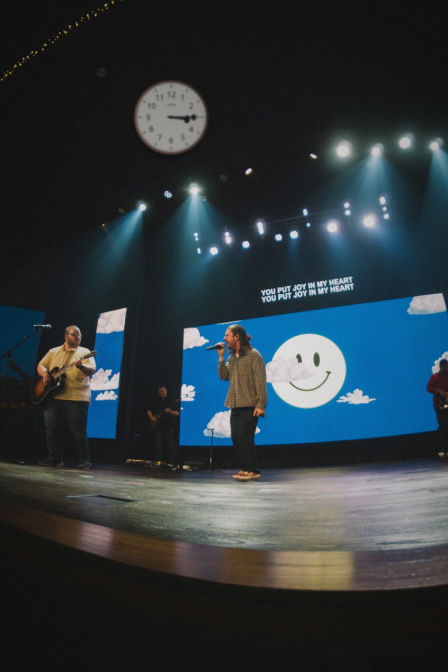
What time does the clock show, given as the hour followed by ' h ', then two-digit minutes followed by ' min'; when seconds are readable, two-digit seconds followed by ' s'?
3 h 15 min
